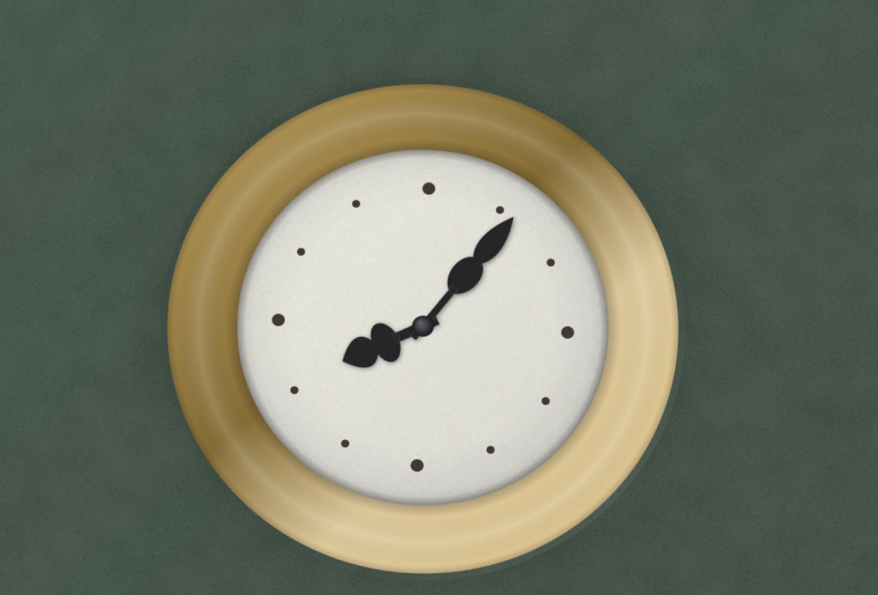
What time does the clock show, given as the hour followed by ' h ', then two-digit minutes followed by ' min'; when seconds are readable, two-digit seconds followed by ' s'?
8 h 06 min
